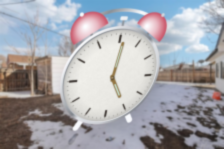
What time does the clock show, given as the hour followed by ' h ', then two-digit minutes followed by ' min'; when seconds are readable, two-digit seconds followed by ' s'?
5 h 01 min
